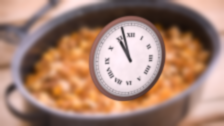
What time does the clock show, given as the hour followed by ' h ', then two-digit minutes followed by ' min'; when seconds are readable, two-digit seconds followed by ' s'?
10 h 57 min
